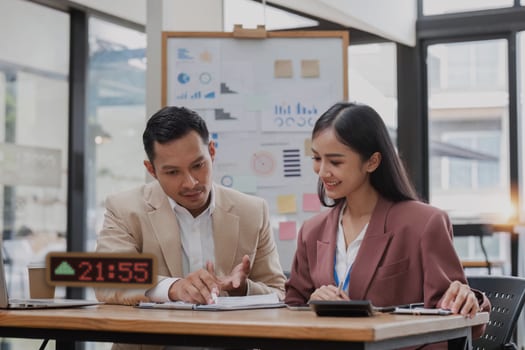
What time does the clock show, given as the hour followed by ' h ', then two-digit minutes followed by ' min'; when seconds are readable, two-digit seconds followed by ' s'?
21 h 55 min
